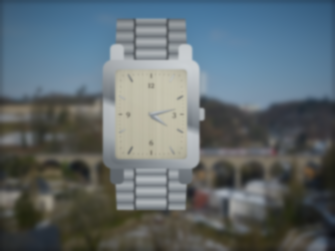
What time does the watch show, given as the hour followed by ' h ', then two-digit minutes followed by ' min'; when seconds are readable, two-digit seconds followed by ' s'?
4 h 13 min
